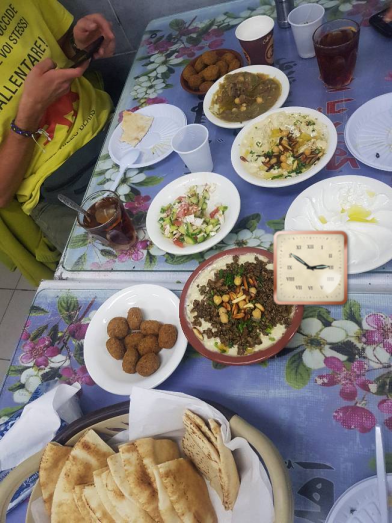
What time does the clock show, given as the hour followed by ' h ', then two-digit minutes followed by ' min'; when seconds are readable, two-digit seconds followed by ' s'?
2 h 51 min
